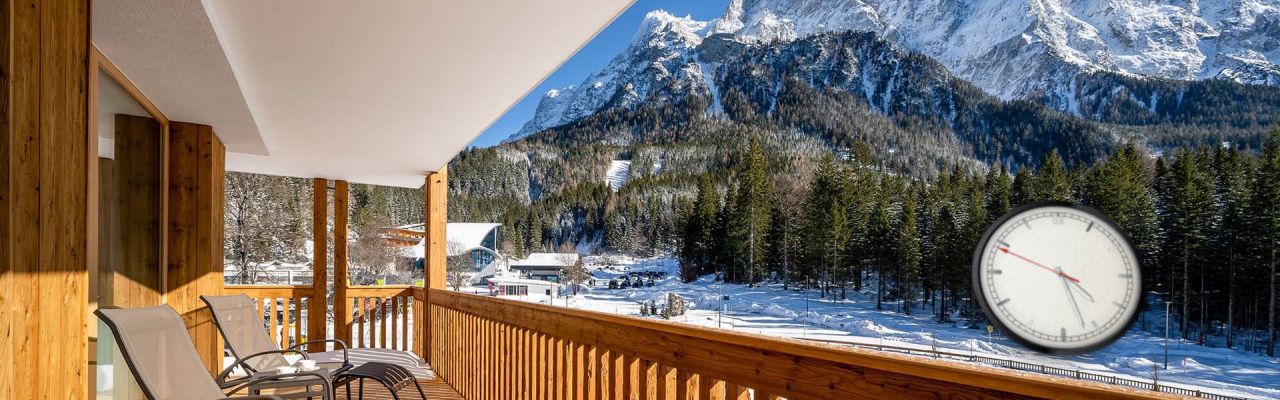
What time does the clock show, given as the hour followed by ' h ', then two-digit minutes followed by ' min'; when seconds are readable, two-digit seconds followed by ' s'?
4 h 26 min 49 s
